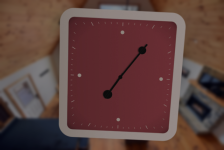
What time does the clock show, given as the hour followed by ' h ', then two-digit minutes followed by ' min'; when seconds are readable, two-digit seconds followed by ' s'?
7 h 06 min
